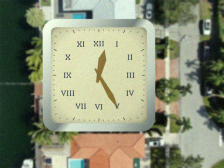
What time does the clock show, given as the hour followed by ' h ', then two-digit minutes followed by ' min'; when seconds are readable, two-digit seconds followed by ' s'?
12 h 25 min
